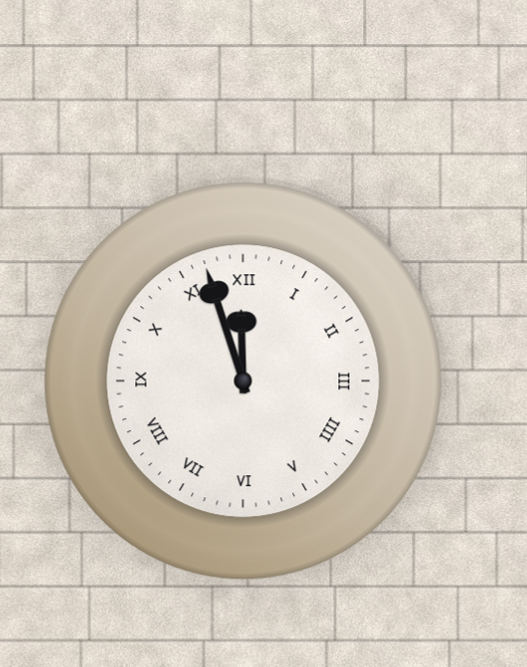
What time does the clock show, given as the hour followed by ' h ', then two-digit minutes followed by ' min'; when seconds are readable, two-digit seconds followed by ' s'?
11 h 57 min
